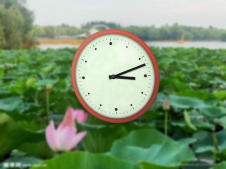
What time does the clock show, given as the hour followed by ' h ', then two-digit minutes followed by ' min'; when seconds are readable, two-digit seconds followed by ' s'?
3 h 12 min
